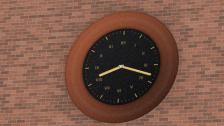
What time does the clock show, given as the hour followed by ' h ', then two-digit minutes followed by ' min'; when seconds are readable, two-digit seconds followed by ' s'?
8 h 18 min
